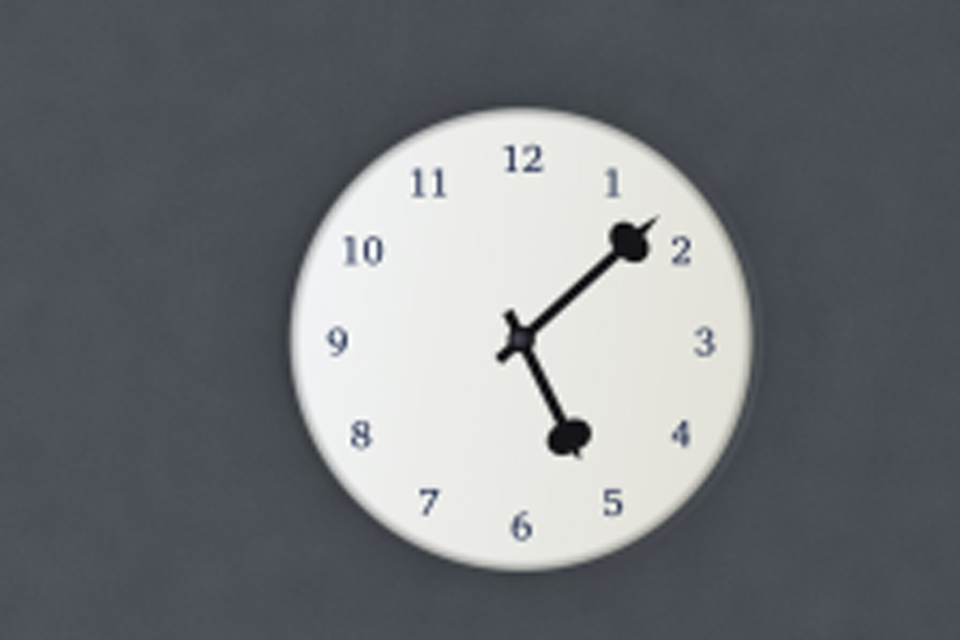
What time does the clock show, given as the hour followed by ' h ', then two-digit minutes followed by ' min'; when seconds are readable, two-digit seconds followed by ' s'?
5 h 08 min
